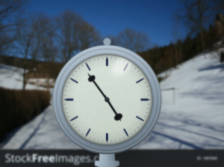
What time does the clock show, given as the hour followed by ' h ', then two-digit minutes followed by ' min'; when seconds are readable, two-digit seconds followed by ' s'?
4 h 54 min
